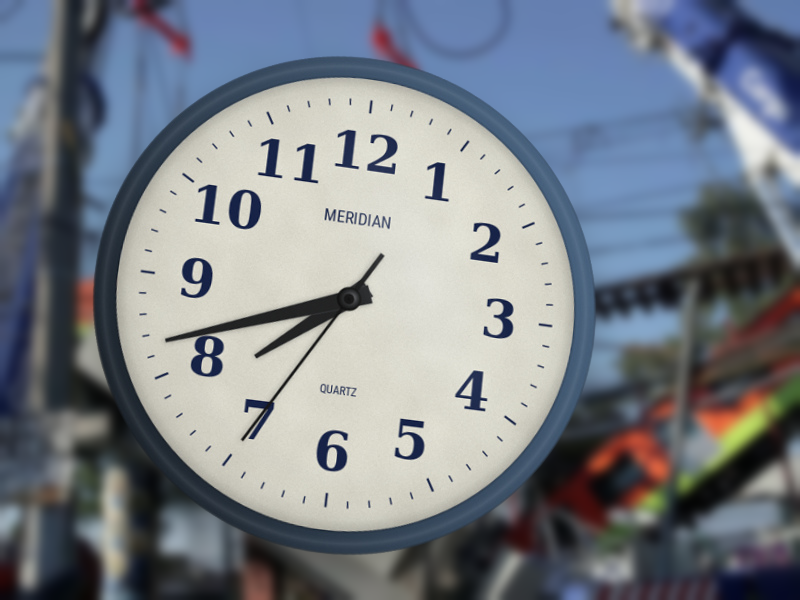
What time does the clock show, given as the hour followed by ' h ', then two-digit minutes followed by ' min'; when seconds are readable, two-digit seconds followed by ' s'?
7 h 41 min 35 s
